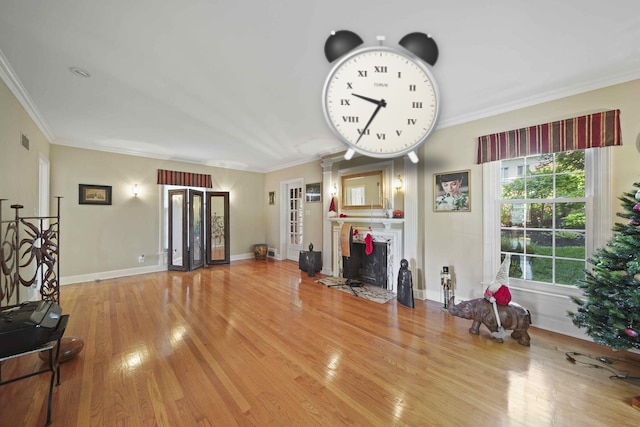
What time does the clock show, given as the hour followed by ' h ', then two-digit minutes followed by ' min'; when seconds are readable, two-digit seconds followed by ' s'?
9 h 35 min
